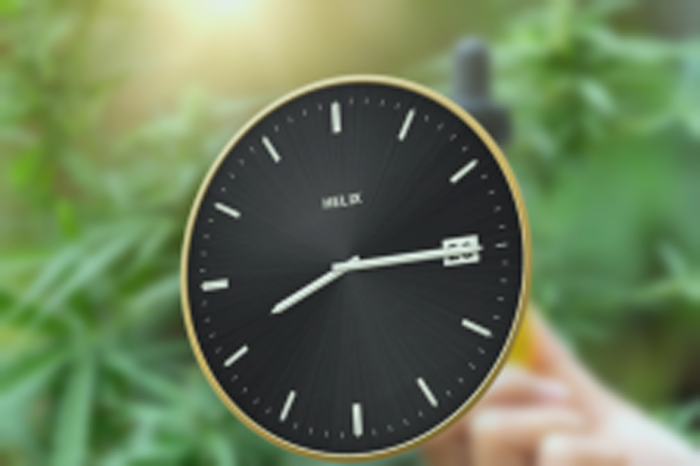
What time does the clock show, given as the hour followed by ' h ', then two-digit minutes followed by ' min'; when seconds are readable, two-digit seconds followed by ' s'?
8 h 15 min
